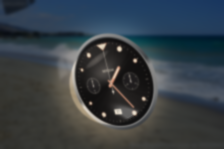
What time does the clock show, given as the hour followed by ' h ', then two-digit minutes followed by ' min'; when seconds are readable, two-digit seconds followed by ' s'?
1 h 24 min
